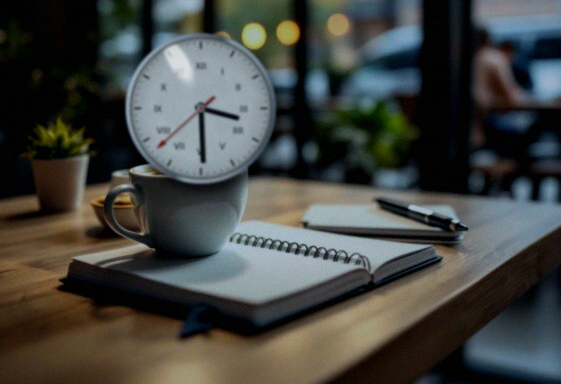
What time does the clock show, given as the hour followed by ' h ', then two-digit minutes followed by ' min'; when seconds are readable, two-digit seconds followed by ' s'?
3 h 29 min 38 s
